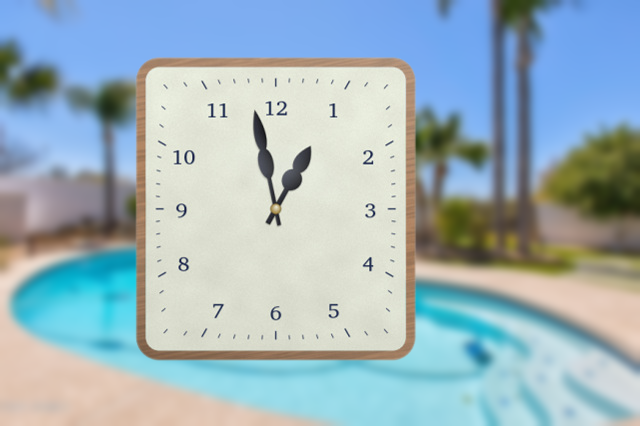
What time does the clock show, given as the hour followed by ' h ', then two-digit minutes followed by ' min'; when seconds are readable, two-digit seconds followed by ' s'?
12 h 58 min
